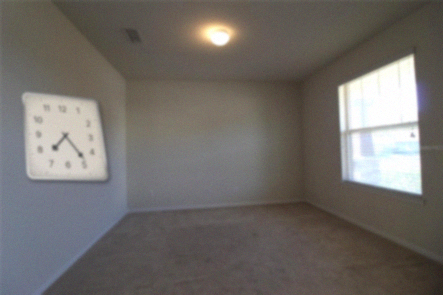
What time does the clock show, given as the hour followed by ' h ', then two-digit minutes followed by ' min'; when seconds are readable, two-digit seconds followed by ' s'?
7 h 24 min
